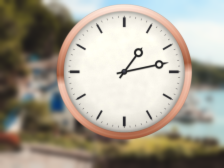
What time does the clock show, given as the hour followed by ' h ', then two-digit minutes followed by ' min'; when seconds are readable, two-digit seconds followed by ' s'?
1 h 13 min
